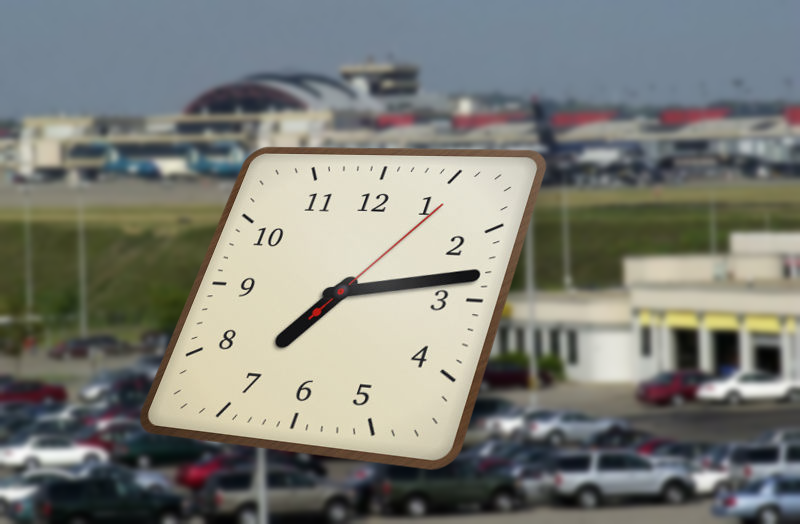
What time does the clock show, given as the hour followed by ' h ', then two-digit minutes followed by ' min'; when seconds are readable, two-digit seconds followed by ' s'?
7 h 13 min 06 s
